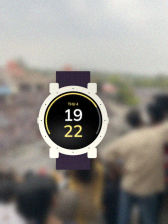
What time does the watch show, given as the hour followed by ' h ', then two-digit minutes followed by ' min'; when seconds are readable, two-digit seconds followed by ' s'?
19 h 22 min
